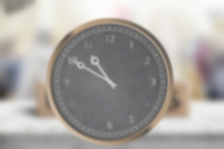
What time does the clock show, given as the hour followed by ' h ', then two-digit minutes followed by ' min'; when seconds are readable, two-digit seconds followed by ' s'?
10 h 50 min
